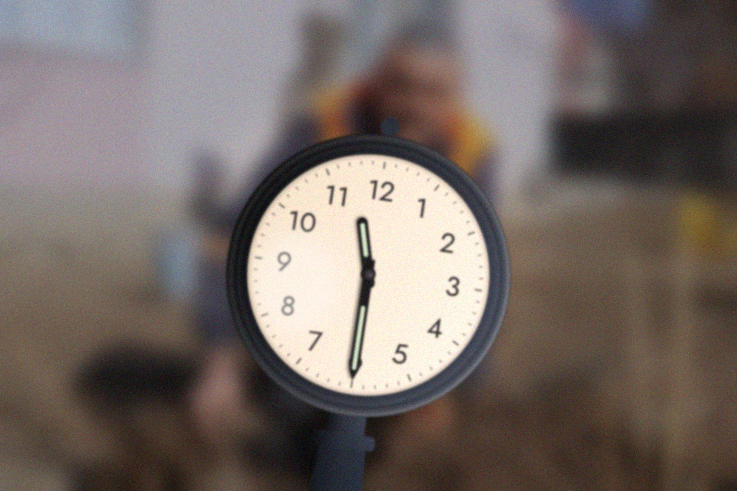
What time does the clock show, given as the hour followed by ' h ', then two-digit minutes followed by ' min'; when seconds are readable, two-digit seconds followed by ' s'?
11 h 30 min
